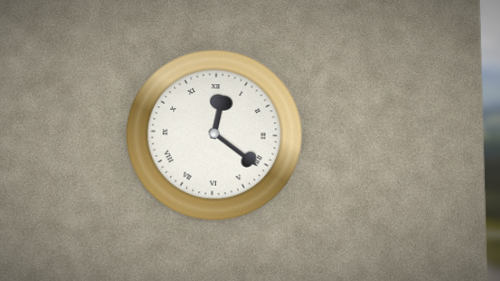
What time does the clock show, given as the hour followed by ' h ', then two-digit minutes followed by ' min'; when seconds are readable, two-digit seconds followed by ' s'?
12 h 21 min
